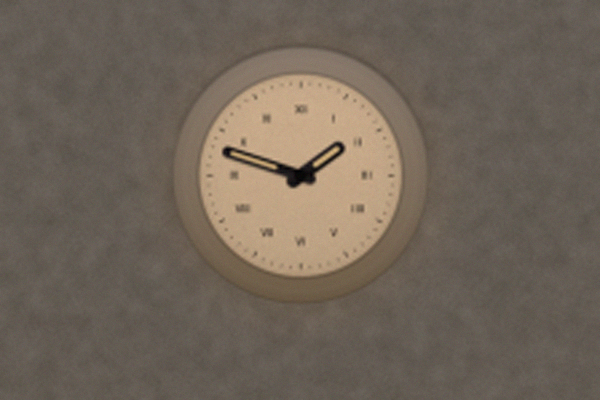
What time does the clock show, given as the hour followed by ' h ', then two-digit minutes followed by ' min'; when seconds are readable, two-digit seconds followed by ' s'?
1 h 48 min
